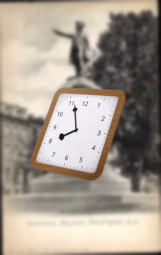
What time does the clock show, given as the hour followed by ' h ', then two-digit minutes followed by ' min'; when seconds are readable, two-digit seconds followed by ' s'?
7 h 56 min
